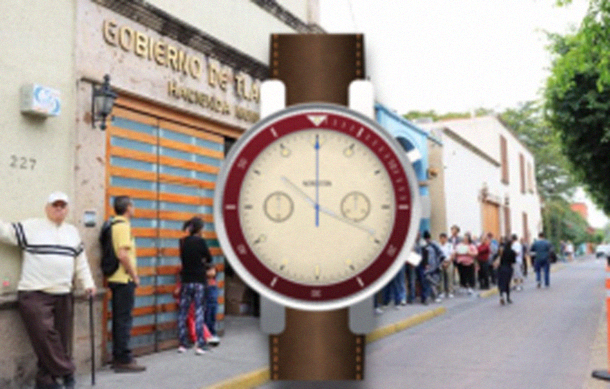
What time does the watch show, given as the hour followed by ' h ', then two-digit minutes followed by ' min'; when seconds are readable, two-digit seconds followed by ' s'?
10 h 19 min
